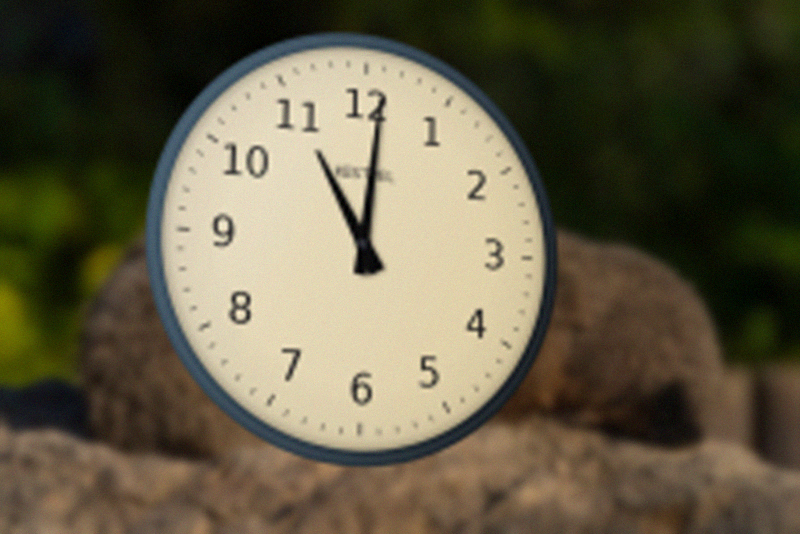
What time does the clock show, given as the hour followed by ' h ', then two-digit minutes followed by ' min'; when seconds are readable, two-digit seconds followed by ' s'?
11 h 01 min
